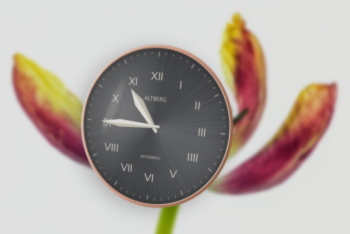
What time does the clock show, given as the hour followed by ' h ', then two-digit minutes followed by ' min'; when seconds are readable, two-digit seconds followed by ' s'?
10 h 45 min
